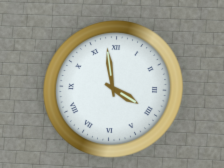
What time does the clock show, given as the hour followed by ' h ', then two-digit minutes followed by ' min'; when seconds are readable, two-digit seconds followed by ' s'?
3 h 58 min
